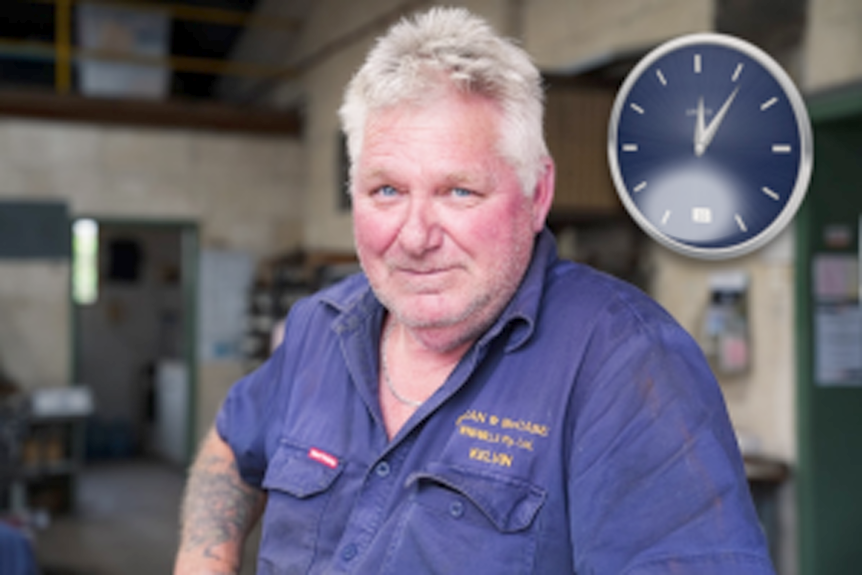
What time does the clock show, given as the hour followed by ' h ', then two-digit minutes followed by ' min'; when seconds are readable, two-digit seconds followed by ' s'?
12 h 06 min
